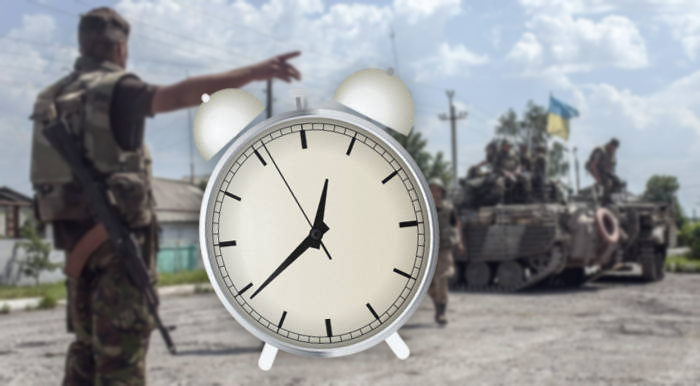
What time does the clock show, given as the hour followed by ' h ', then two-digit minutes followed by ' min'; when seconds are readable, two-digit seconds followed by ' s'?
12 h 38 min 56 s
